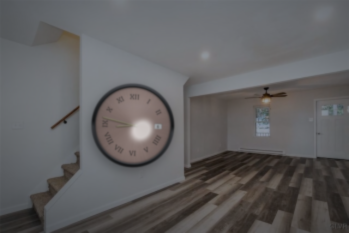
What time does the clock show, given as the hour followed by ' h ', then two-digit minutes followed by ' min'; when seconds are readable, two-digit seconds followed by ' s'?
8 h 47 min
